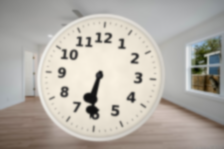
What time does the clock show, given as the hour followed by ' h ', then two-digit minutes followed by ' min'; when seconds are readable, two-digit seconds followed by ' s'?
6 h 31 min
